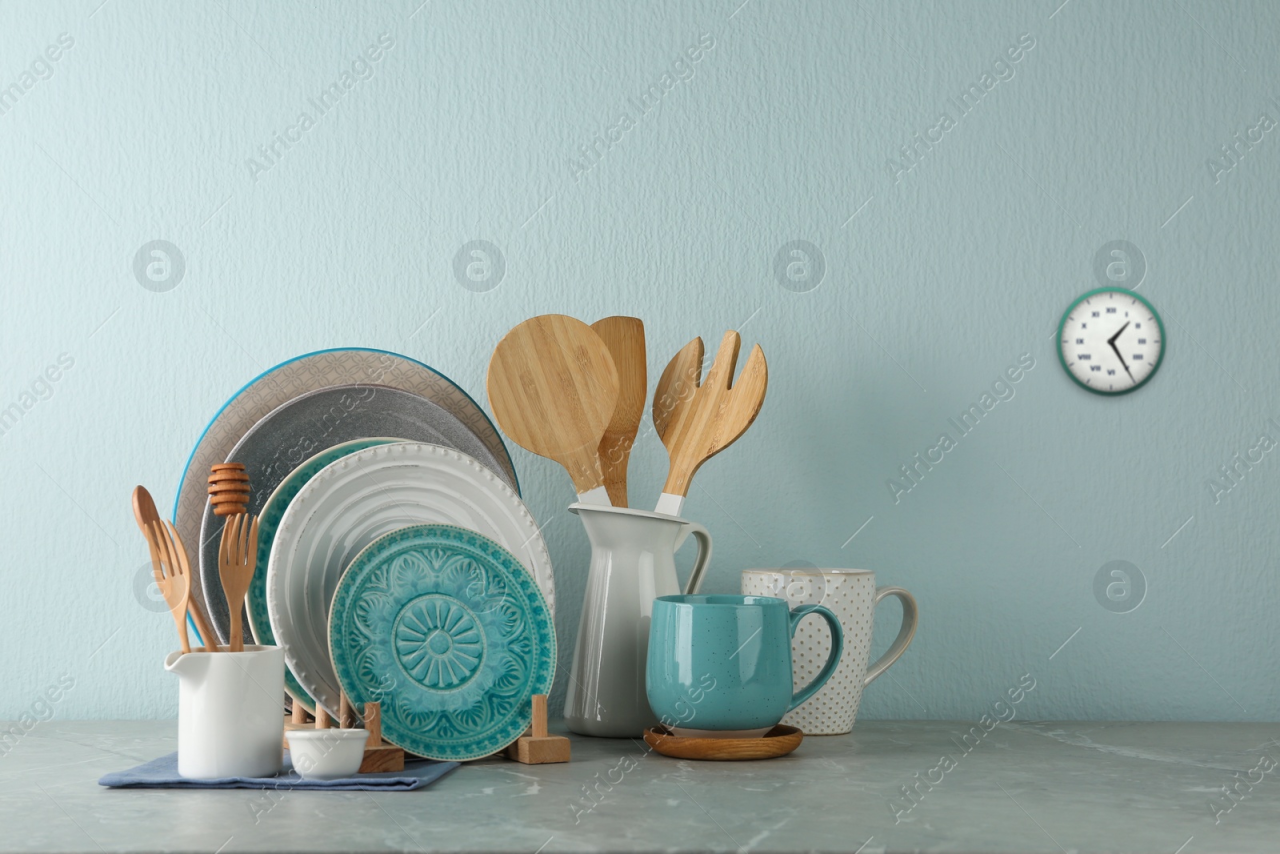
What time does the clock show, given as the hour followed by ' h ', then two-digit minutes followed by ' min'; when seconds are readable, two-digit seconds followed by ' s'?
1 h 25 min
